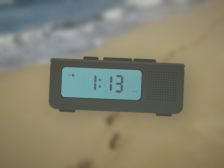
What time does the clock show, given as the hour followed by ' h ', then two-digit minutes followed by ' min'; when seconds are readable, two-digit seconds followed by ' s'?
1 h 13 min
